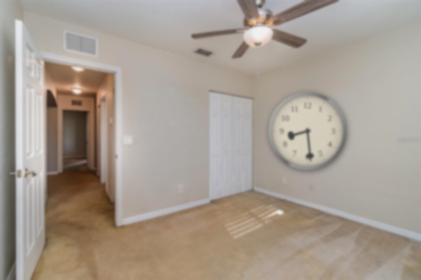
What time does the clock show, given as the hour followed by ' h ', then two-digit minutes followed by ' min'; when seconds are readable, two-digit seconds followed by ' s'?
8 h 29 min
